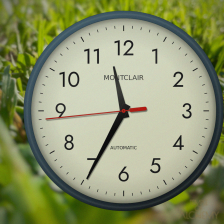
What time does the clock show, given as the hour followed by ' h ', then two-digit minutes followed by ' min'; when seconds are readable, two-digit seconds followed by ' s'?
11 h 34 min 44 s
